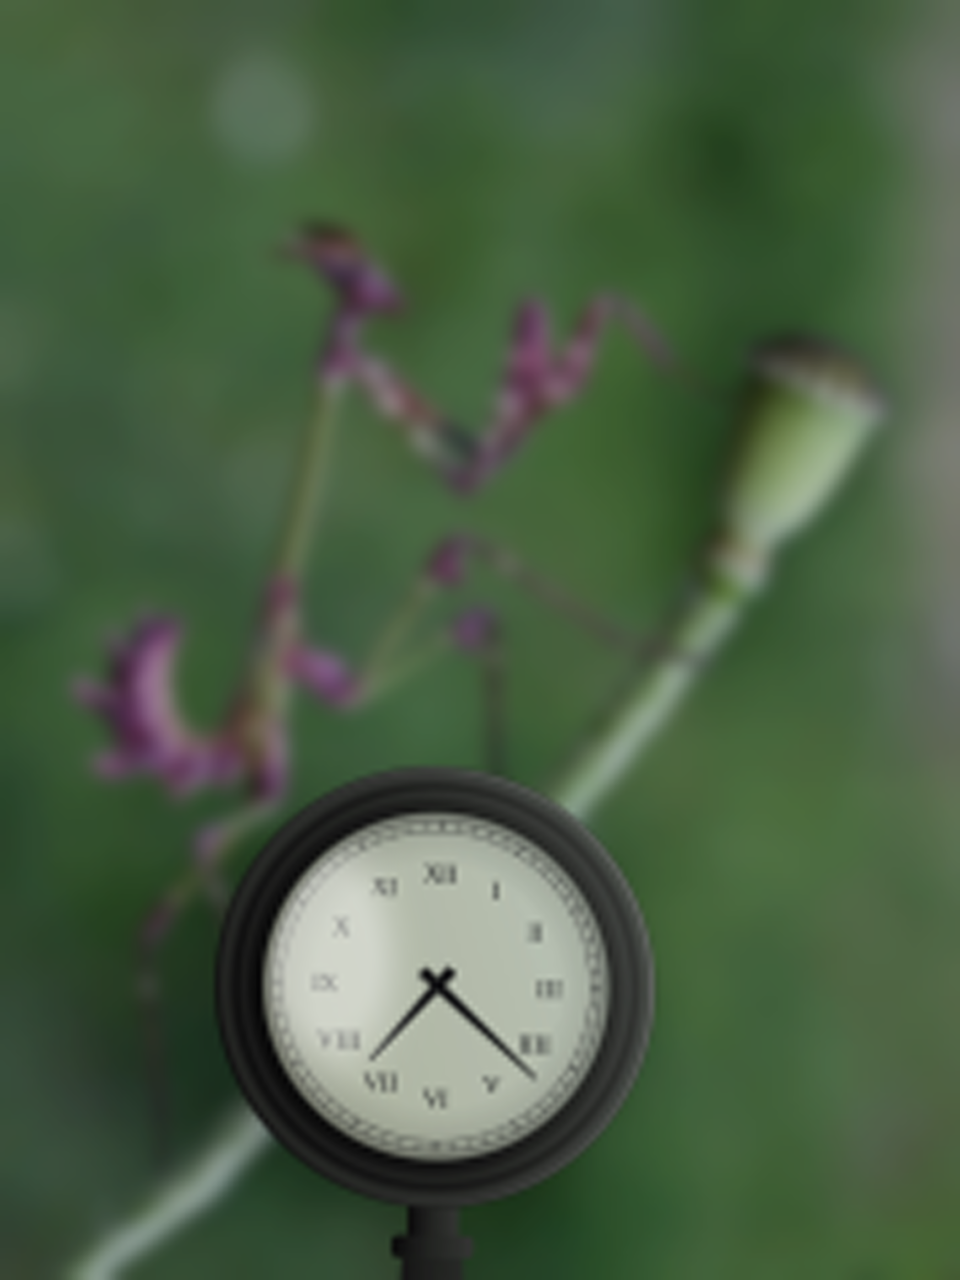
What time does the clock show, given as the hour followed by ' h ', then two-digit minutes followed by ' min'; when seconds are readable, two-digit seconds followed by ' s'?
7 h 22 min
